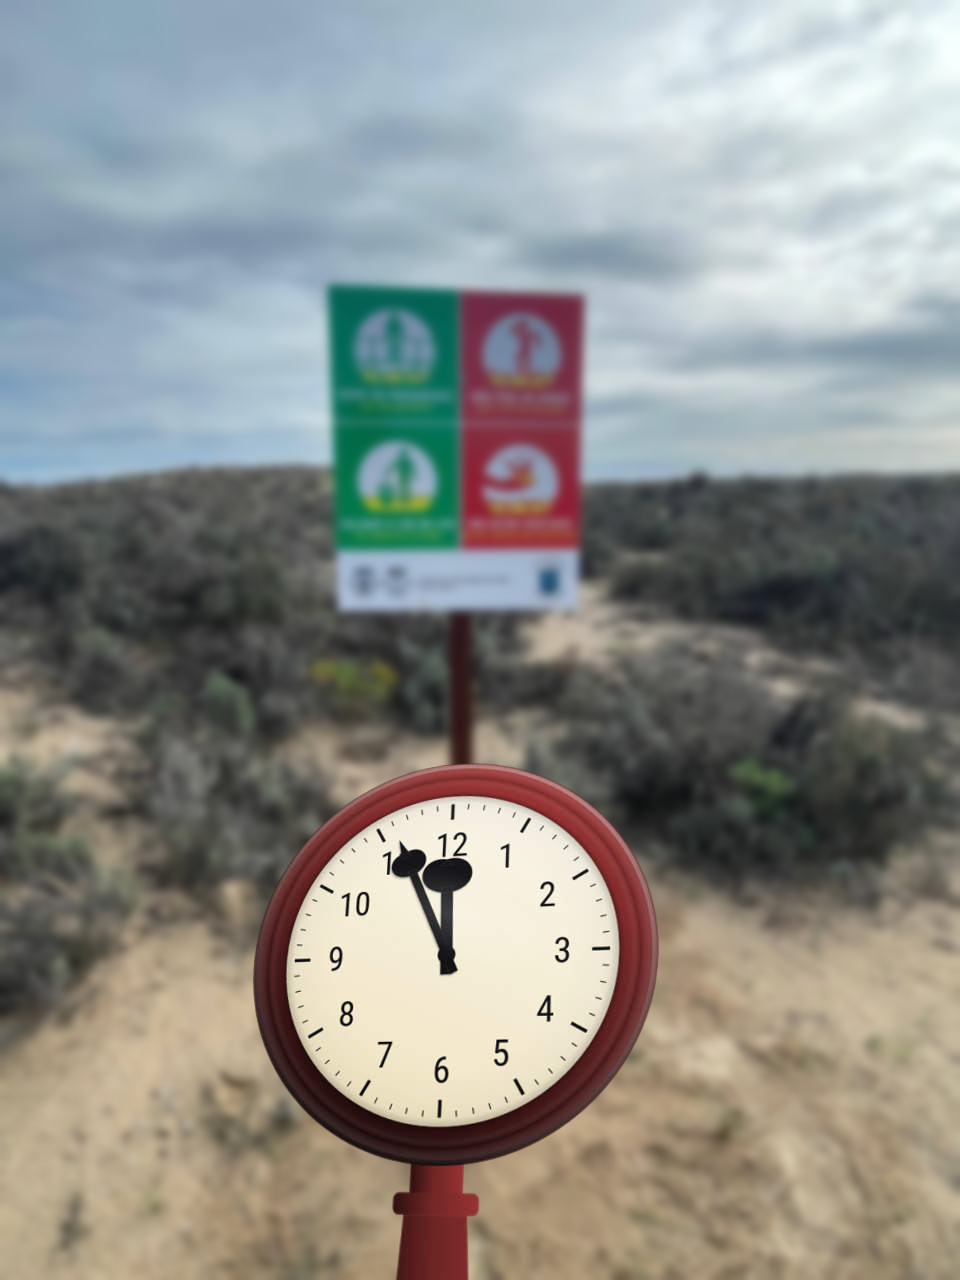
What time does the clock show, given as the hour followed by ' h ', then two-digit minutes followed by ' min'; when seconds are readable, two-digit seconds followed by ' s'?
11 h 56 min
